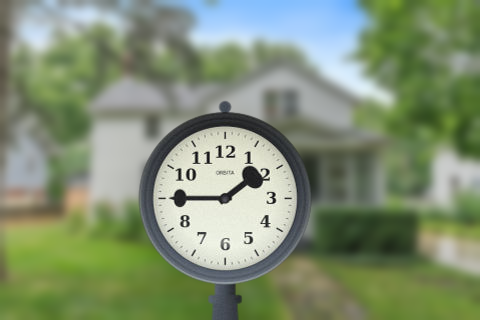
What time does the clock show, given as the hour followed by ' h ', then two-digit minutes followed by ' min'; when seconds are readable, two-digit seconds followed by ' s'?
1 h 45 min
